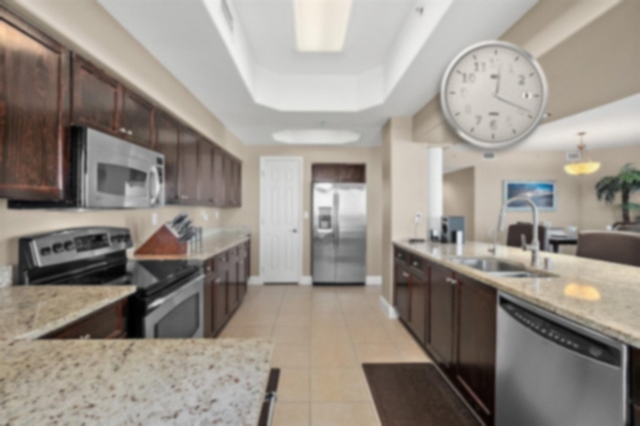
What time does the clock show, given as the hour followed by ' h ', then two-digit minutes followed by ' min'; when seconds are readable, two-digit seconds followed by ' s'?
12 h 19 min
